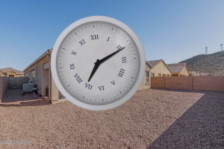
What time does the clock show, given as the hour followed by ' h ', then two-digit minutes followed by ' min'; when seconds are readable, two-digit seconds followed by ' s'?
7 h 11 min
